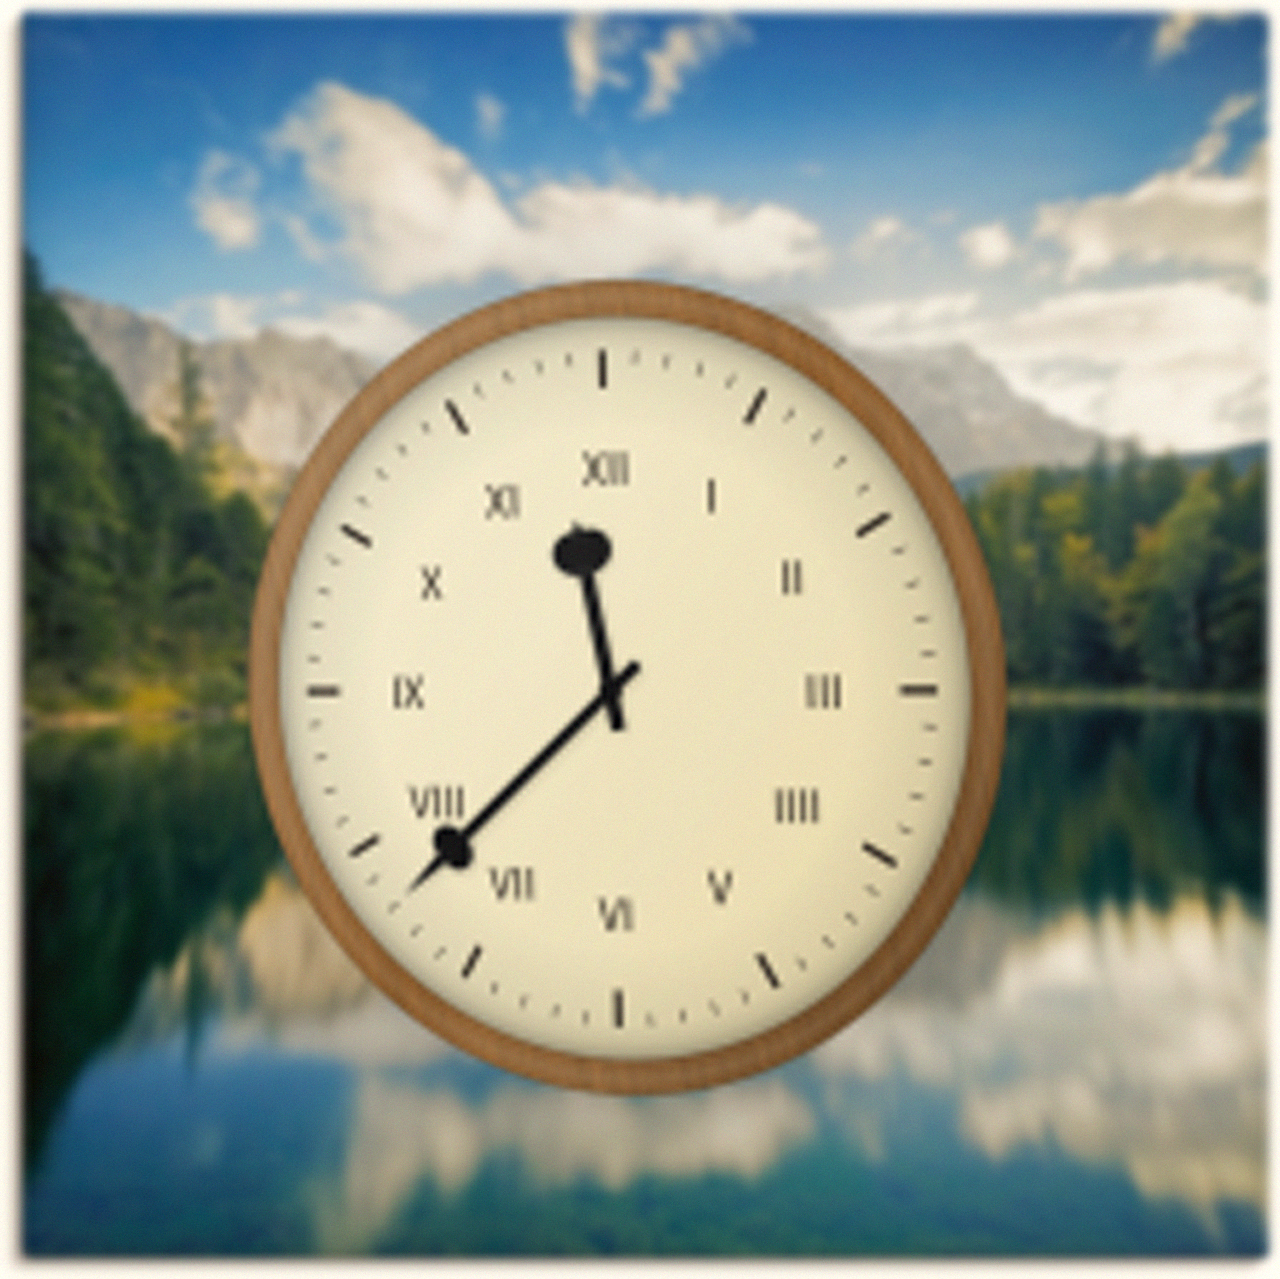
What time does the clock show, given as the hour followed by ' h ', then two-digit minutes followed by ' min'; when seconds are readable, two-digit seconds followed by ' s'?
11 h 38 min
